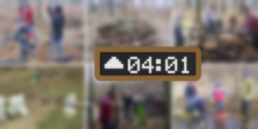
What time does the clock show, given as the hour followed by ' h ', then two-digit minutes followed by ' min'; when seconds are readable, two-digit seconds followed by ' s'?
4 h 01 min
